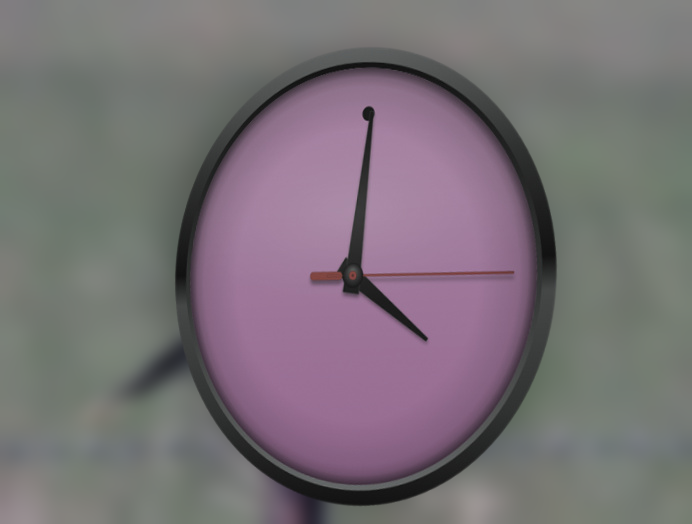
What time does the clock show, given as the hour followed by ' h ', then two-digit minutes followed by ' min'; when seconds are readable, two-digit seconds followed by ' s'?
4 h 00 min 14 s
